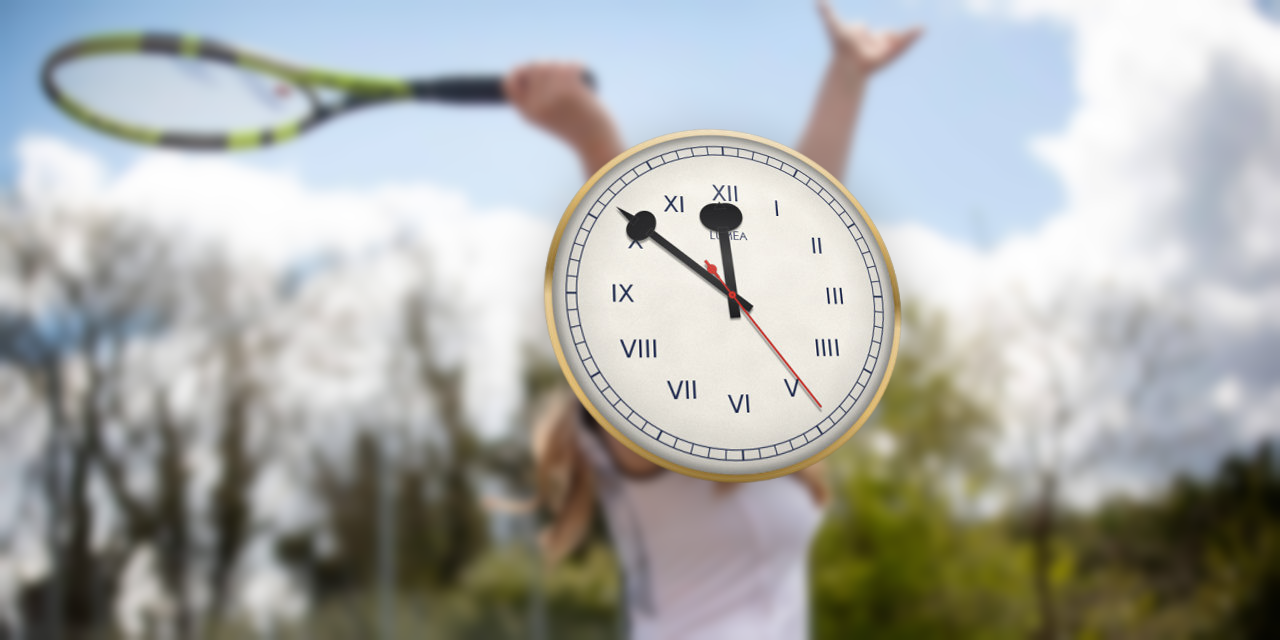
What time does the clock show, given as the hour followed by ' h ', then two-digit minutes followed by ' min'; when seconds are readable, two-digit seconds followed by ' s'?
11 h 51 min 24 s
